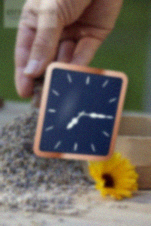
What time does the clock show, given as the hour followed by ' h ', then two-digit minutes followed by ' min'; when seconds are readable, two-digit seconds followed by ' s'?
7 h 15 min
